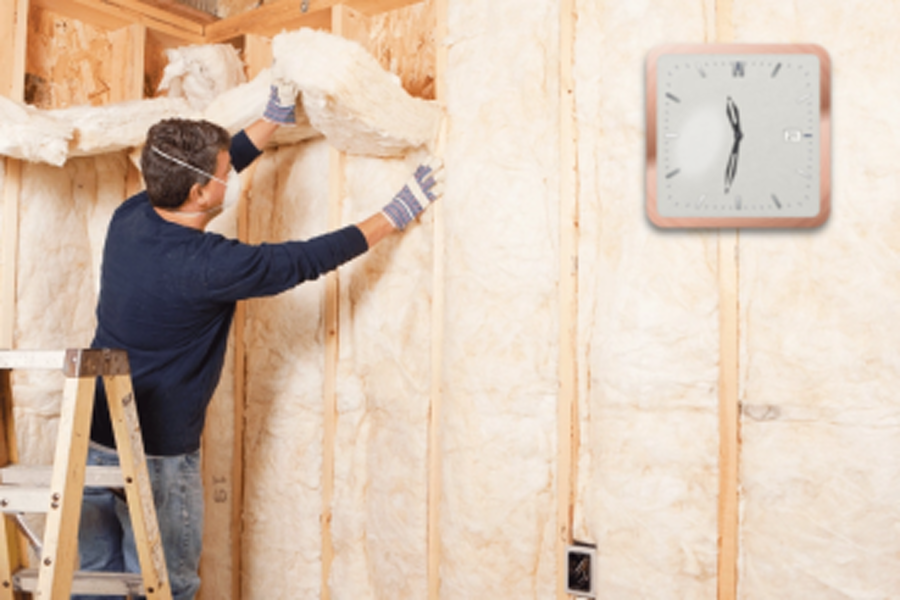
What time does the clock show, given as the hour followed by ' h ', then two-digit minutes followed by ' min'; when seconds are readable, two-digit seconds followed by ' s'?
11 h 32 min
